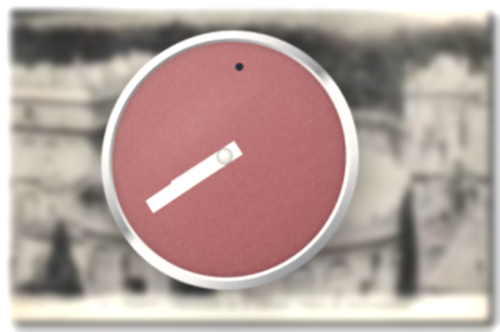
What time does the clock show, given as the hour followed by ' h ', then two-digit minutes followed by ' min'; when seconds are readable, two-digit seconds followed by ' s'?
7 h 38 min
